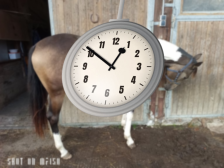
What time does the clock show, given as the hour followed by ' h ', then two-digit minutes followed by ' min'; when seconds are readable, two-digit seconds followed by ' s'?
12 h 51 min
